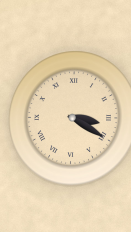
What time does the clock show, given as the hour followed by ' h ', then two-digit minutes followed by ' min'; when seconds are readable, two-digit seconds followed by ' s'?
3 h 20 min
